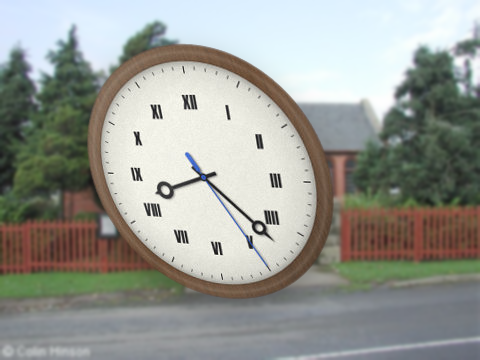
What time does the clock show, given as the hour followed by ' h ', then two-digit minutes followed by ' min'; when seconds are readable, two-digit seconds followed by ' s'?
8 h 22 min 25 s
